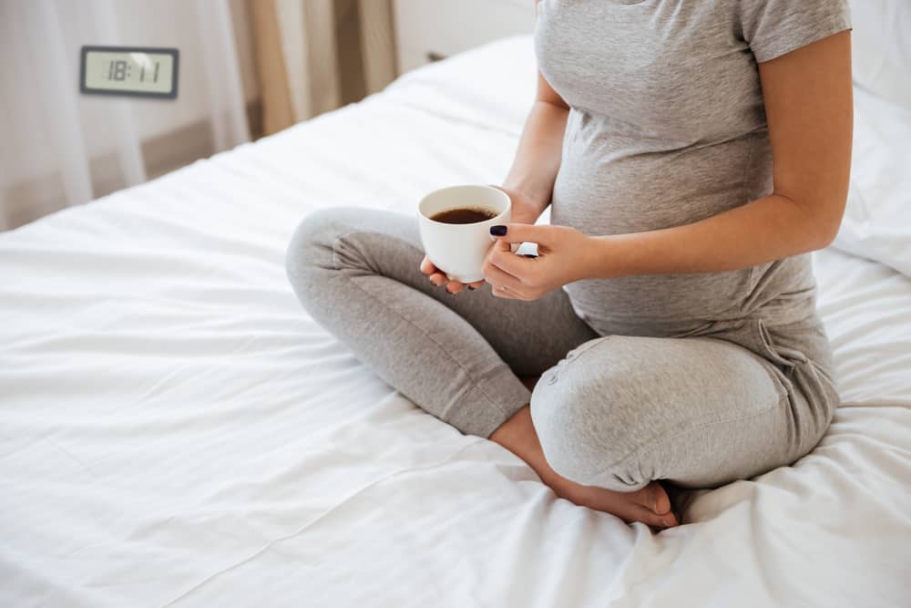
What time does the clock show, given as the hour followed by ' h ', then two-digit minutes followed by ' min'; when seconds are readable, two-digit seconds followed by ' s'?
18 h 11 min
